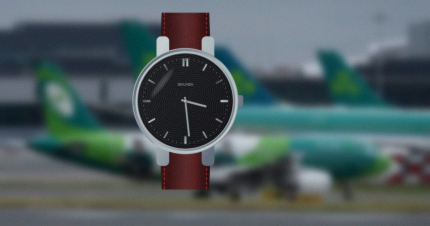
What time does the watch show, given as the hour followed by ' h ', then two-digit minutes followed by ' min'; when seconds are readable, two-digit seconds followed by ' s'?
3 h 29 min
